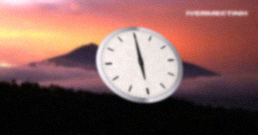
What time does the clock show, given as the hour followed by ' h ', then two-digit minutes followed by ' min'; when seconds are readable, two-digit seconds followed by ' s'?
6 h 00 min
